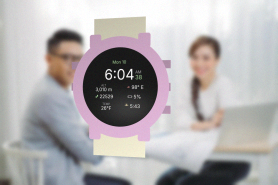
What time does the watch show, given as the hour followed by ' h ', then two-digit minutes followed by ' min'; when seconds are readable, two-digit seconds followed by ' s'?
6 h 04 min
